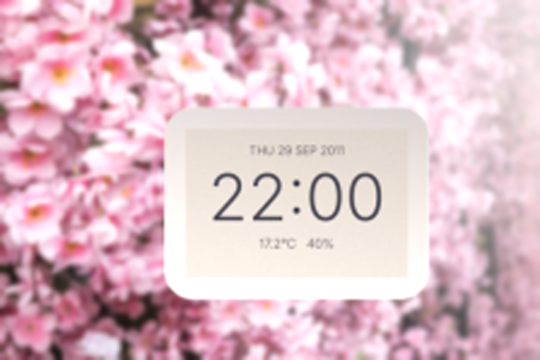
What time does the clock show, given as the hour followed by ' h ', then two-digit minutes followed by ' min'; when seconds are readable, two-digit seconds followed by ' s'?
22 h 00 min
